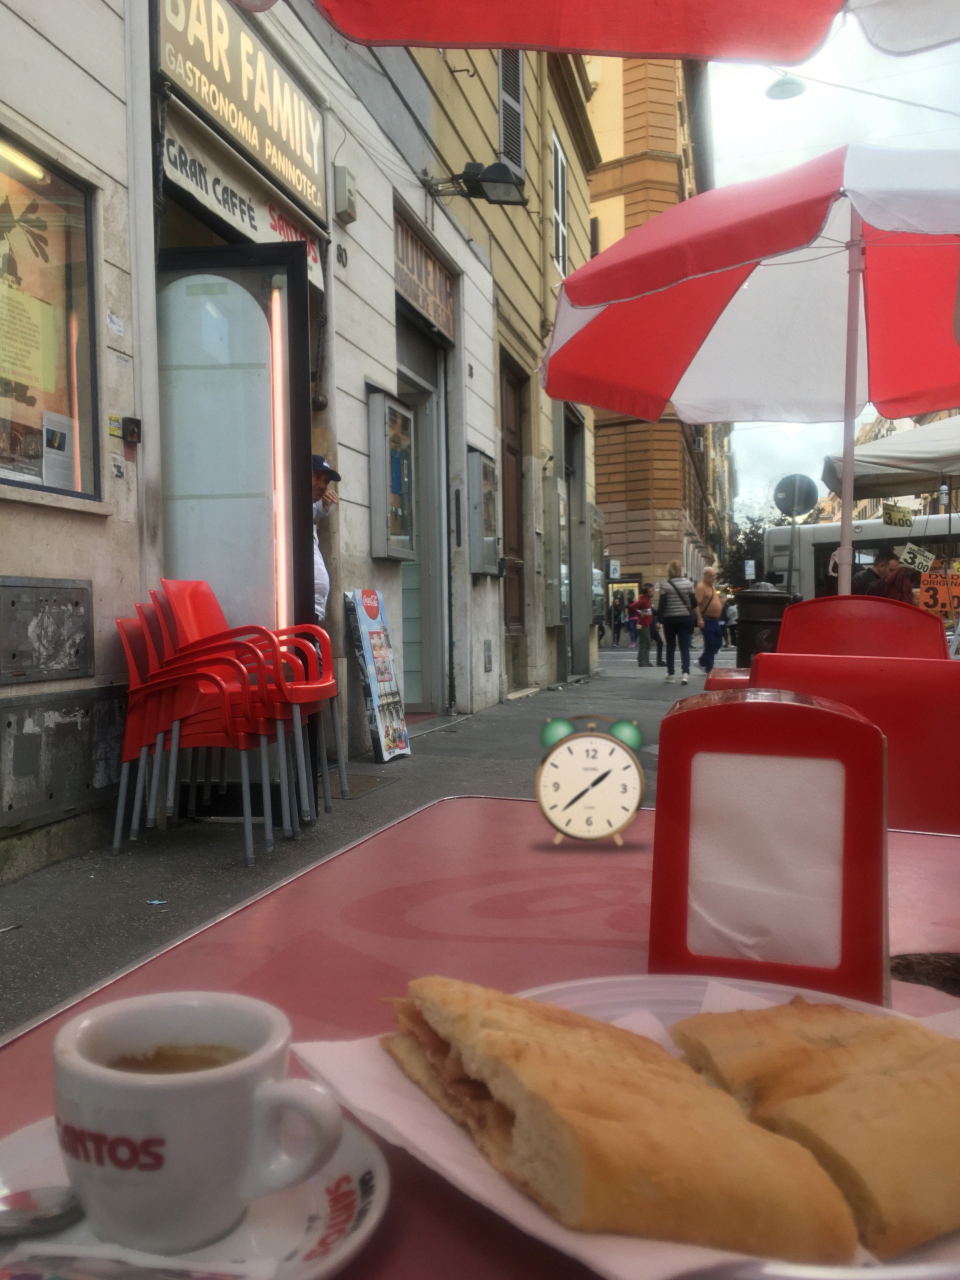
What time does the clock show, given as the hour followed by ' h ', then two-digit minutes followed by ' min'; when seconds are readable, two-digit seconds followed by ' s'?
1 h 38 min
